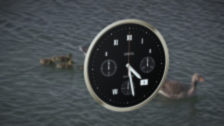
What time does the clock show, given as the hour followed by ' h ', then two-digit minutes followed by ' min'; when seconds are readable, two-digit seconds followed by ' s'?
4 h 28 min
